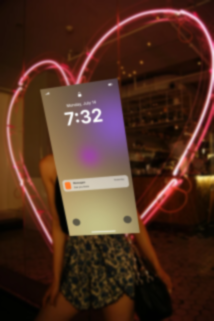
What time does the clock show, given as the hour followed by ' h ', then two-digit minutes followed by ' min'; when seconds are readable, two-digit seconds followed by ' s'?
7 h 32 min
